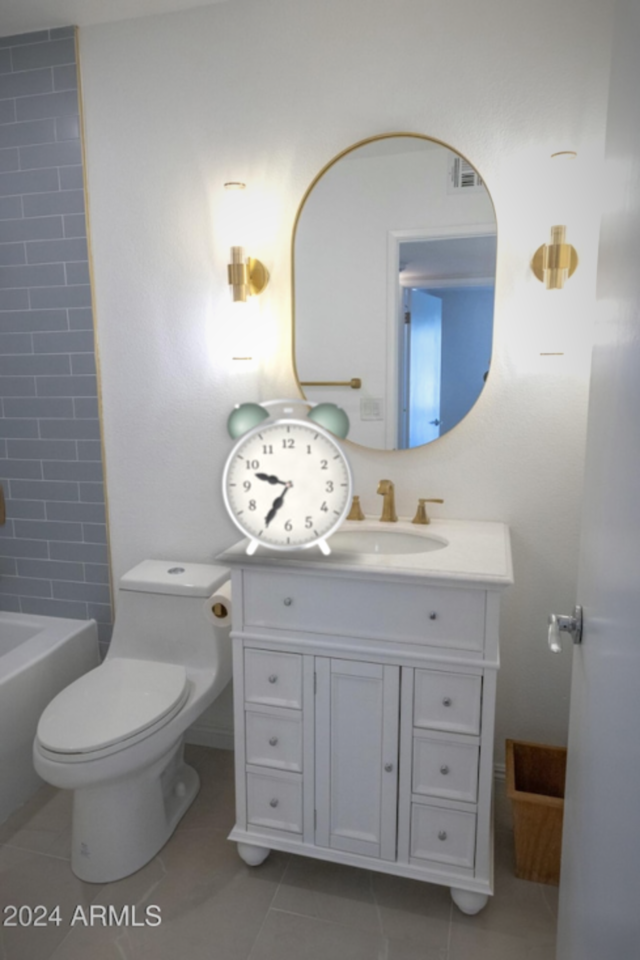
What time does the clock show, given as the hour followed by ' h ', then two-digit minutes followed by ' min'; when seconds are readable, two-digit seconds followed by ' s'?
9 h 35 min
